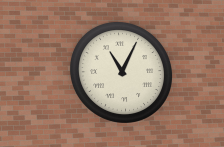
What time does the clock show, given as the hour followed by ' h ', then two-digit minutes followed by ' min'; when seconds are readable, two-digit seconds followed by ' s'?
11 h 05 min
